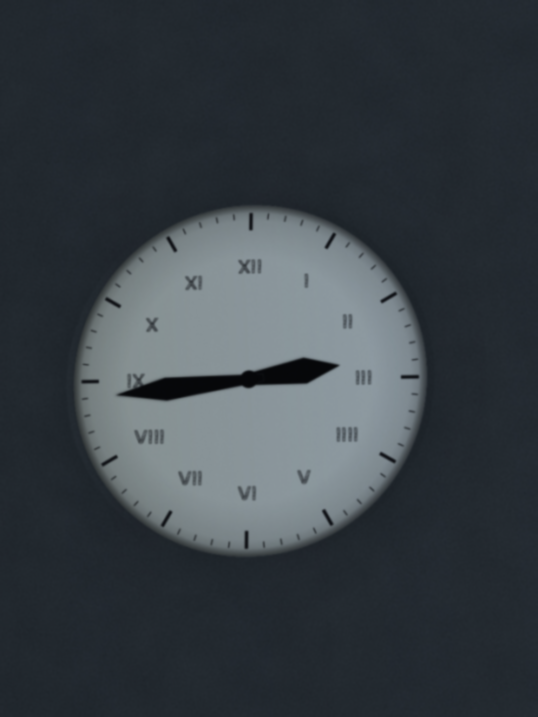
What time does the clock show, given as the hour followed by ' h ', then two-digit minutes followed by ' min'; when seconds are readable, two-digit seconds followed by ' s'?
2 h 44 min
